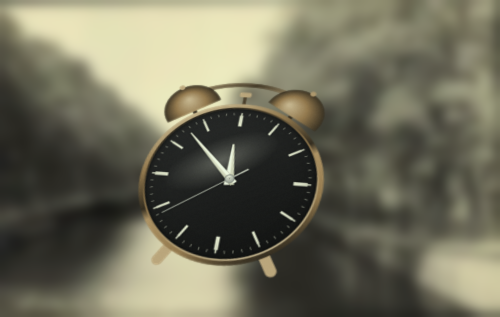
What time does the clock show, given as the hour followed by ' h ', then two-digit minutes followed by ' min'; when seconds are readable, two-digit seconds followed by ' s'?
11 h 52 min 39 s
